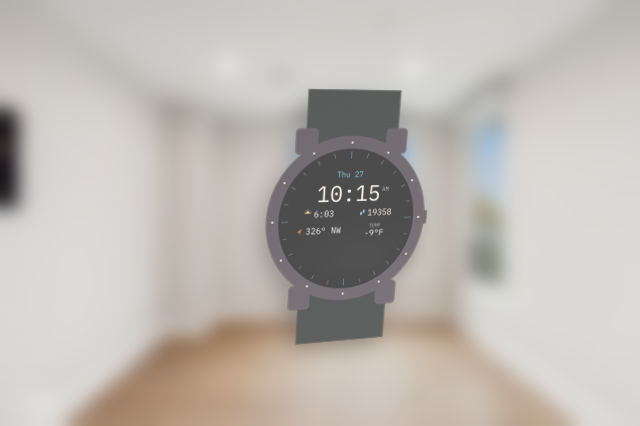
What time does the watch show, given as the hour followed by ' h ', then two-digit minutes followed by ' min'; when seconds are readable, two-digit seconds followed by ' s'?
10 h 15 min
